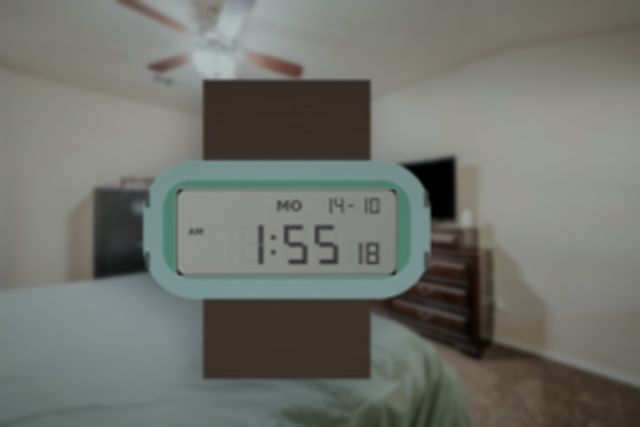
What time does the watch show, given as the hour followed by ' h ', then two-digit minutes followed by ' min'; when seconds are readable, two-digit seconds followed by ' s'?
1 h 55 min 18 s
